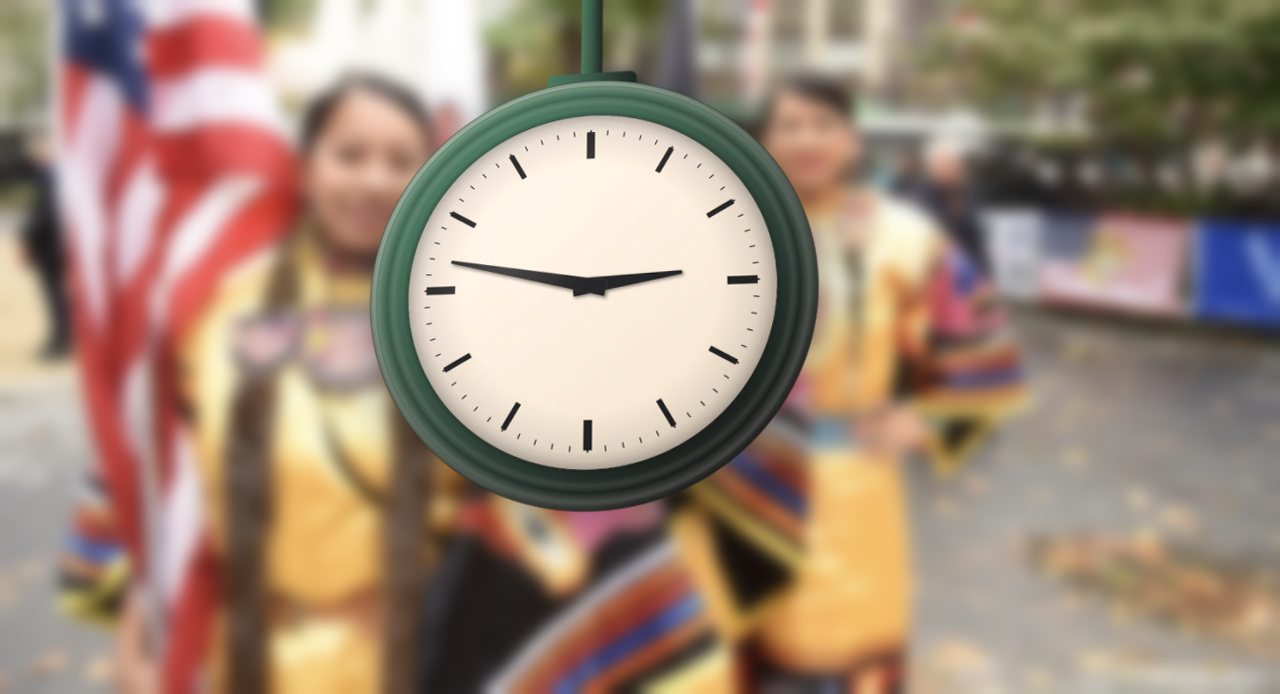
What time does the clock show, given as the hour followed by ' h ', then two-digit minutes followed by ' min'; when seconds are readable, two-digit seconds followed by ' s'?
2 h 47 min
